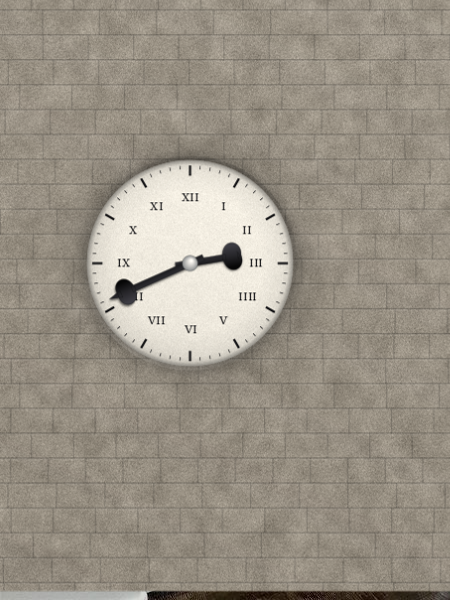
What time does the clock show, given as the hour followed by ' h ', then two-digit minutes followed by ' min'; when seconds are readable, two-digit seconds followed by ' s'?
2 h 41 min
